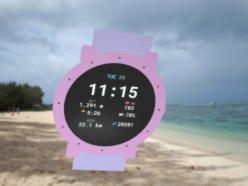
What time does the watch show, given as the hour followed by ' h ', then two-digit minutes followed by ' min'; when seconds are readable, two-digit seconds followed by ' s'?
11 h 15 min
